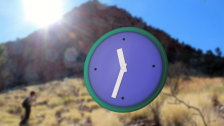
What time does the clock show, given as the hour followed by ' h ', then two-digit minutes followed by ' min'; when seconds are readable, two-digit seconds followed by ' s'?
11 h 33 min
